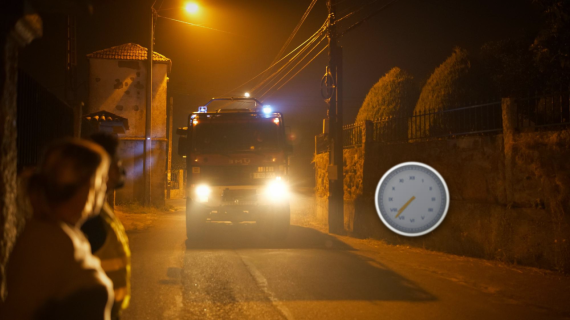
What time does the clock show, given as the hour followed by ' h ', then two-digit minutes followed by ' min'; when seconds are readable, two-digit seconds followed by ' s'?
7 h 37 min
